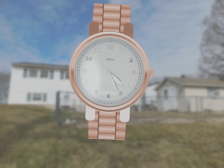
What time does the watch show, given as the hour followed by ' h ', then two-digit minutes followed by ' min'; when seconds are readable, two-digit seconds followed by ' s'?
4 h 26 min
